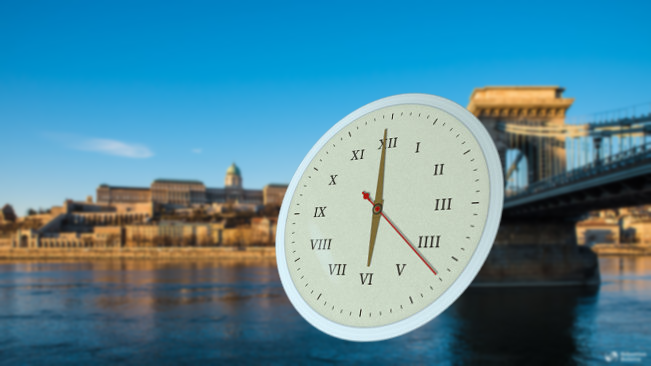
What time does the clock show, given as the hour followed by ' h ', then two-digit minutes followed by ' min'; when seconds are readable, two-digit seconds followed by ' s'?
5 h 59 min 22 s
